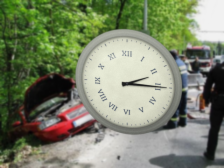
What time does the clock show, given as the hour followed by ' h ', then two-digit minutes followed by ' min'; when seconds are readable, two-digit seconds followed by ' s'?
2 h 15 min
